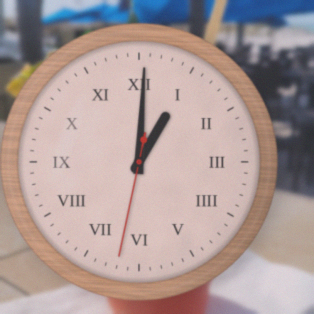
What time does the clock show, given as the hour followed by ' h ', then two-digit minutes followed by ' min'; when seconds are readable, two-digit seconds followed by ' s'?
1 h 00 min 32 s
